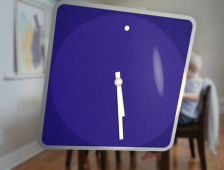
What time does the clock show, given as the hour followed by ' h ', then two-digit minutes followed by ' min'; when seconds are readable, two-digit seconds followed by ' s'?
5 h 28 min
